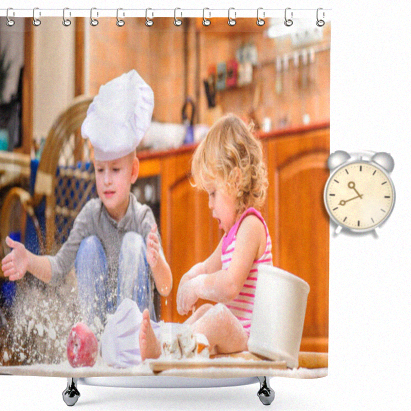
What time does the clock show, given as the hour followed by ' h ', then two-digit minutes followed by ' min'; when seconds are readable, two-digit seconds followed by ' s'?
10 h 41 min
